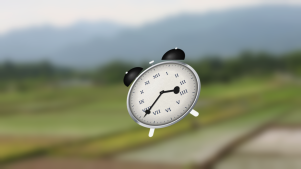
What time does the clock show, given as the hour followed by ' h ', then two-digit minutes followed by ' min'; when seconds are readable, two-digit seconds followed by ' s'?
3 h 39 min
